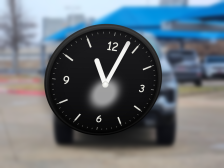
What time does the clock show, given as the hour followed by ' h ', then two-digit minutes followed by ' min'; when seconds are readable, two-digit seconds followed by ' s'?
11 h 03 min
